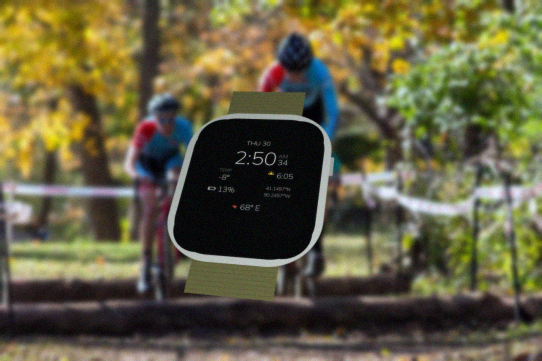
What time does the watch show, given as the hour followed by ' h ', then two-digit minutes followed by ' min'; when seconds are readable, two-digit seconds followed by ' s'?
2 h 50 min
